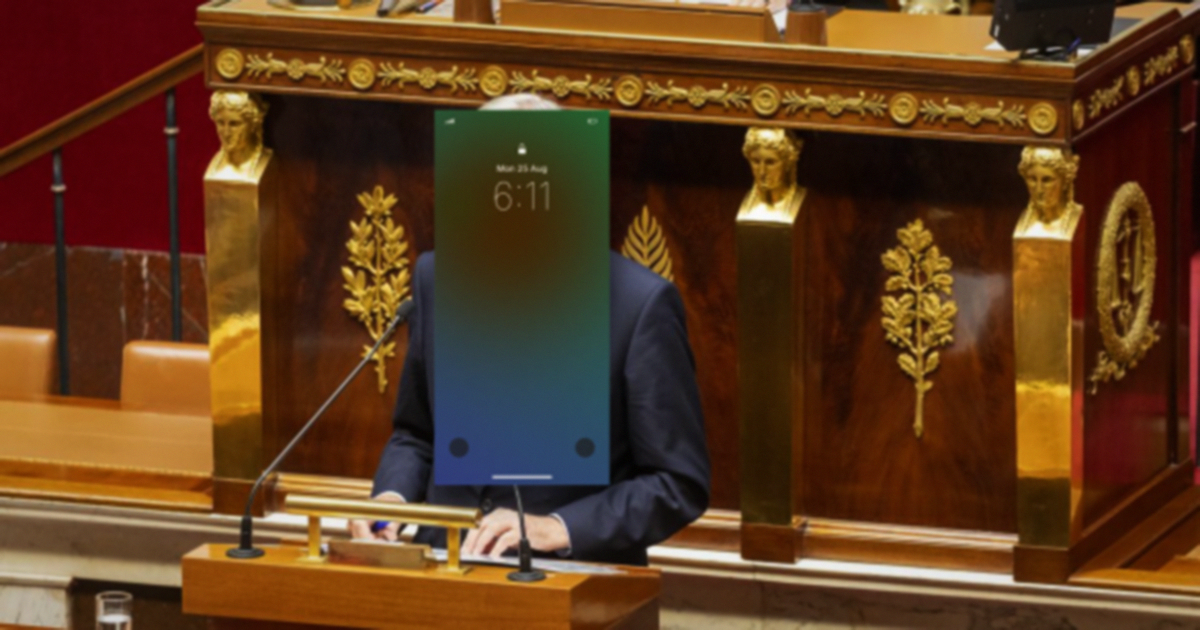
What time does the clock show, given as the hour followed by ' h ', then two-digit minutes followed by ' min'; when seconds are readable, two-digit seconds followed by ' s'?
6 h 11 min
